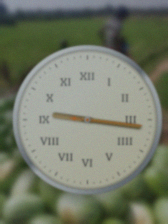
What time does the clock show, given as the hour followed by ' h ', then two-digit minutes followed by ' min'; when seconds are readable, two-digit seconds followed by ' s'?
9 h 16 min 16 s
